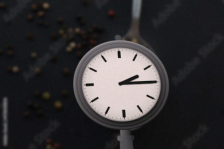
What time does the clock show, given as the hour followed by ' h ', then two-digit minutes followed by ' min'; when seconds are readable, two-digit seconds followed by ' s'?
2 h 15 min
